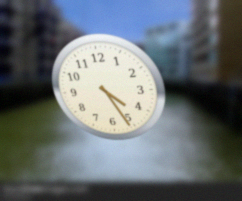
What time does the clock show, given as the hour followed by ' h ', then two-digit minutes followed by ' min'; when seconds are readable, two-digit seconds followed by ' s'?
4 h 26 min
